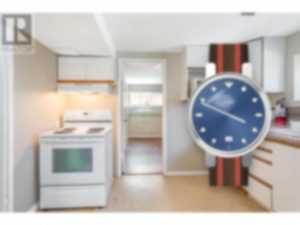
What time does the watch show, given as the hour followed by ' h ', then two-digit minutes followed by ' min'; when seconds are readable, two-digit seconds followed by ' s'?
3 h 49 min
